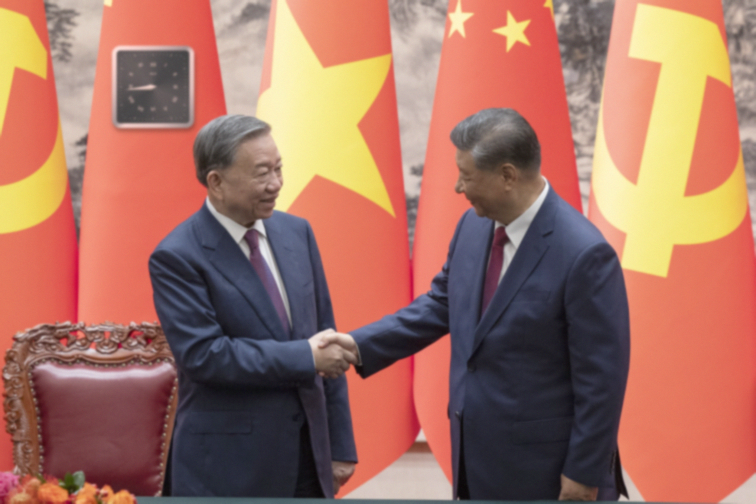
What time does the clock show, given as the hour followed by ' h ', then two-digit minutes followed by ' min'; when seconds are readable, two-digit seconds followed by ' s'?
8 h 44 min
